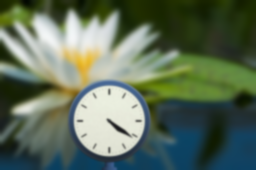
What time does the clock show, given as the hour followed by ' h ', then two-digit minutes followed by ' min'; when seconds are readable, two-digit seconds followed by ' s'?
4 h 21 min
